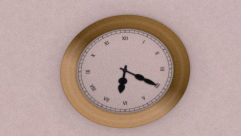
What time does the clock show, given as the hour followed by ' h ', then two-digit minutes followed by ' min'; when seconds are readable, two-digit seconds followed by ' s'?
6 h 20 min
